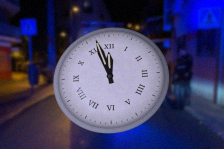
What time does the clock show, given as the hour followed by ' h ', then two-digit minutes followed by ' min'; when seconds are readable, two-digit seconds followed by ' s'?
11 h 57 min
